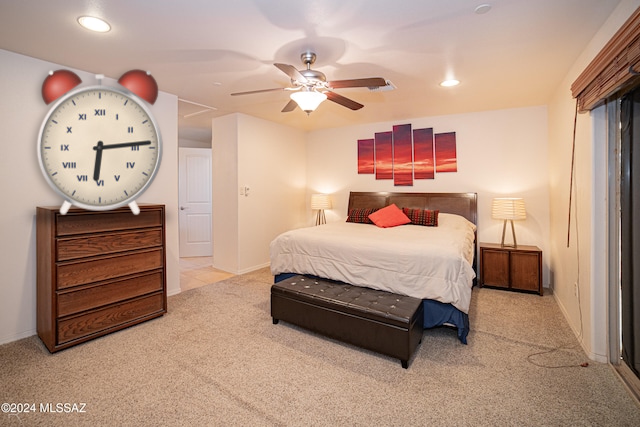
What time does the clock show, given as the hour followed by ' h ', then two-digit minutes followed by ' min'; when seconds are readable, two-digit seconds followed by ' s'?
6 h 14 min
